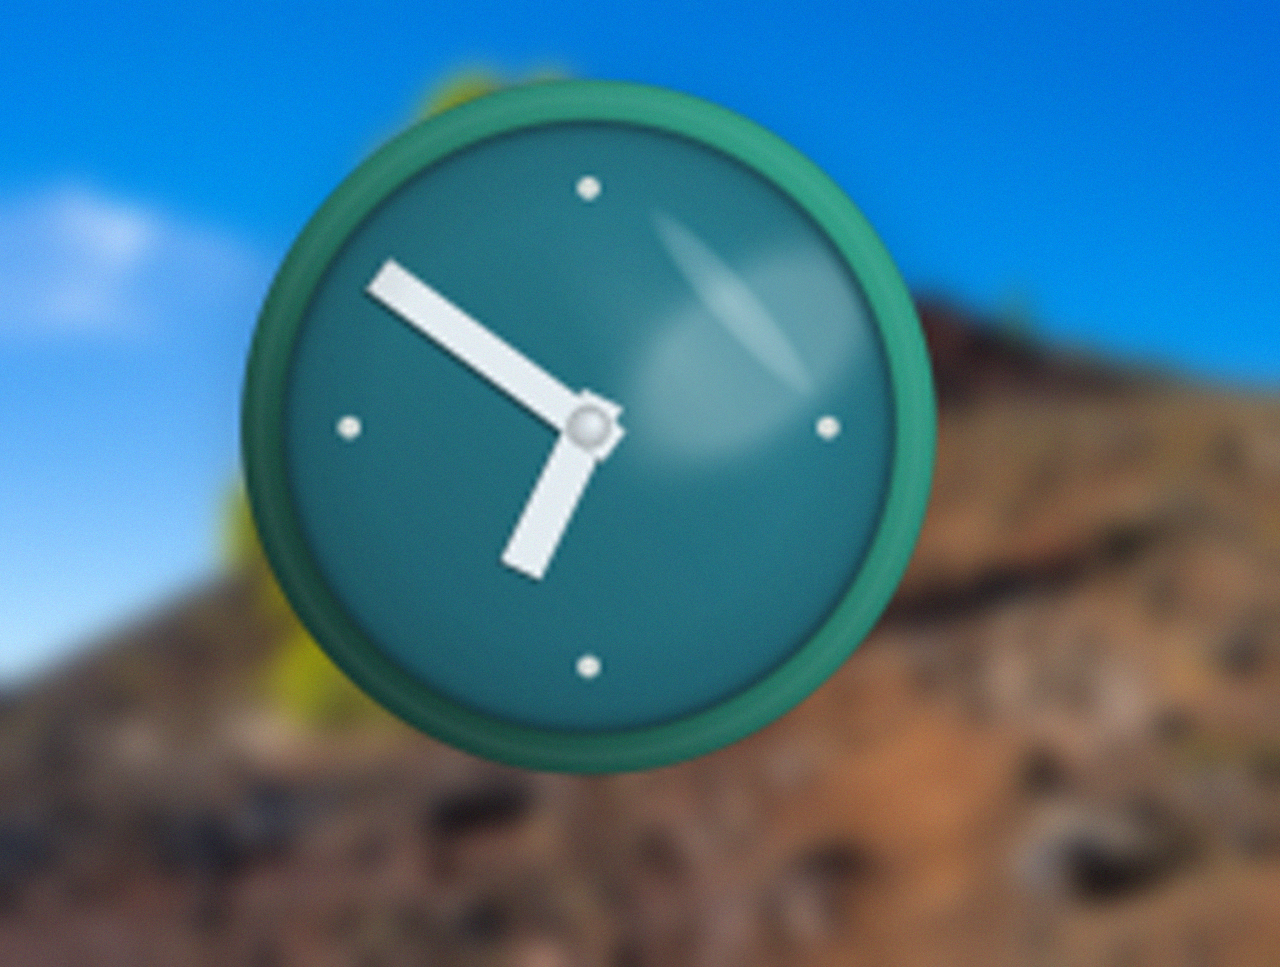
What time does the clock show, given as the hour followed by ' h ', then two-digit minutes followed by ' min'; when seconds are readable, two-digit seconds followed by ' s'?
6 h 51 min
